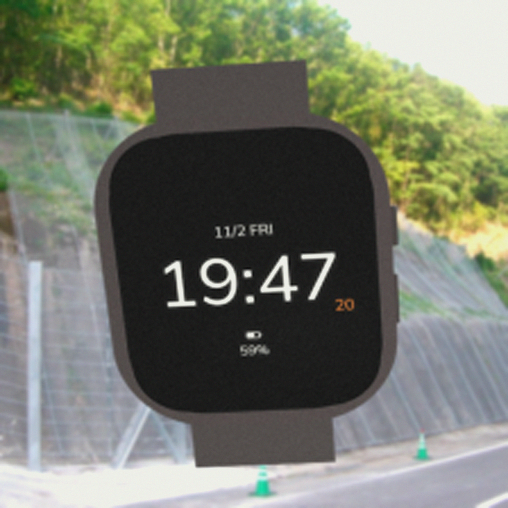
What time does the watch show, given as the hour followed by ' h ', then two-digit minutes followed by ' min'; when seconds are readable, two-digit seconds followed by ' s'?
19 h 47 min 20 s
